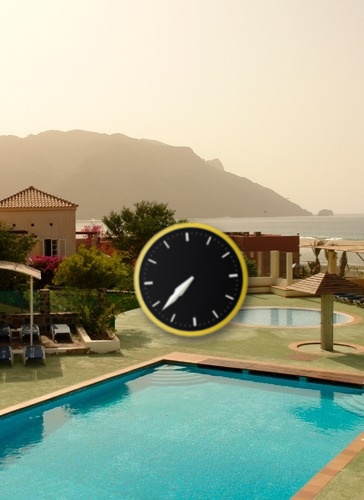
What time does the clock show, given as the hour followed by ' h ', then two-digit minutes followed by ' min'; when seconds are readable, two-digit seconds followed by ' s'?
7 h 38 min
